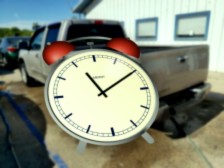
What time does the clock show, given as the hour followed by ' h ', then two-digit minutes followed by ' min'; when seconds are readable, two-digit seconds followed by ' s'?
11 h 10 min
